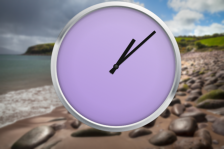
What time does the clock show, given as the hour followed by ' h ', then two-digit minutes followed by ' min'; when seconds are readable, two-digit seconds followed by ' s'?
1 h 08 min
